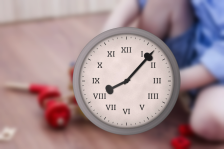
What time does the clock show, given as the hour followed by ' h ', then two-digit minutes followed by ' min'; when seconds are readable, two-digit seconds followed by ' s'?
8 h 07 min
